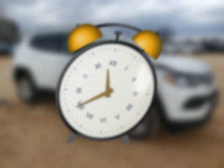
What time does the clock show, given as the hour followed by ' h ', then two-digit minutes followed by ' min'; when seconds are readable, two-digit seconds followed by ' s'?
11 h 40 min
